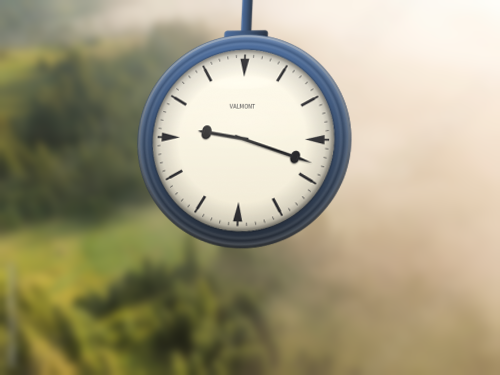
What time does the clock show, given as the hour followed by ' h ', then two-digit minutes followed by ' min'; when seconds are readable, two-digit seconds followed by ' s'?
9 h 18 min
